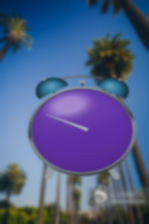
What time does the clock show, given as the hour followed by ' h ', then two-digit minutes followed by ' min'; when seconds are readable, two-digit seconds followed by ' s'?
9 h 49 min
